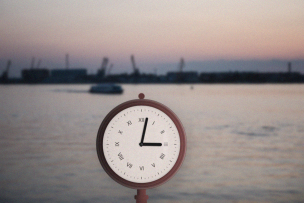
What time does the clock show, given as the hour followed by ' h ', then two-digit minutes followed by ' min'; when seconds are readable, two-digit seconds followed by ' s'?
3 h 02 min
